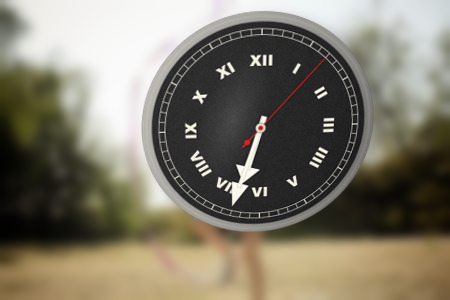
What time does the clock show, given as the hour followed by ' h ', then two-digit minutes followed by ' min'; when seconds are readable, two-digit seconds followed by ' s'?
6 h 33 min 07 s
